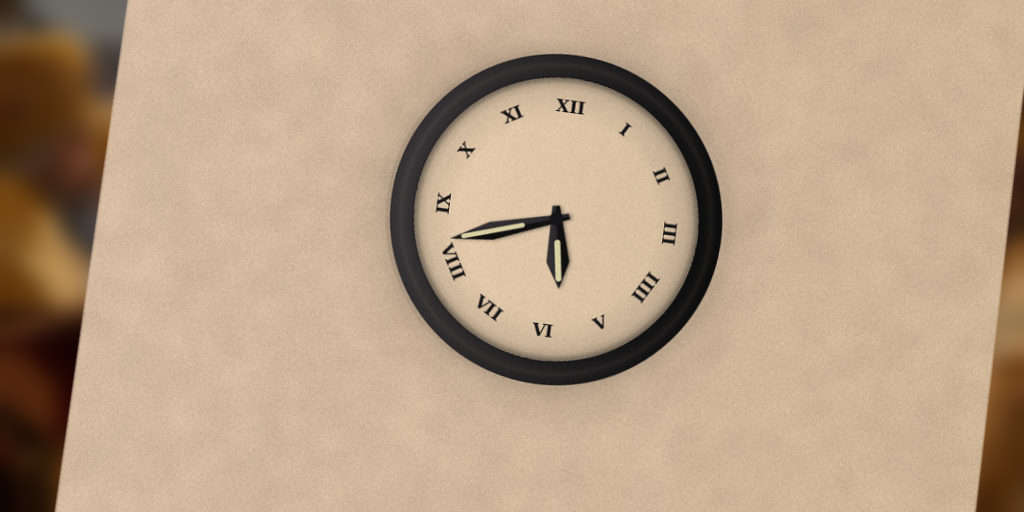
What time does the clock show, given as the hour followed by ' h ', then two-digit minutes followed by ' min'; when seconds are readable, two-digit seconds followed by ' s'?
5 h 42 min
